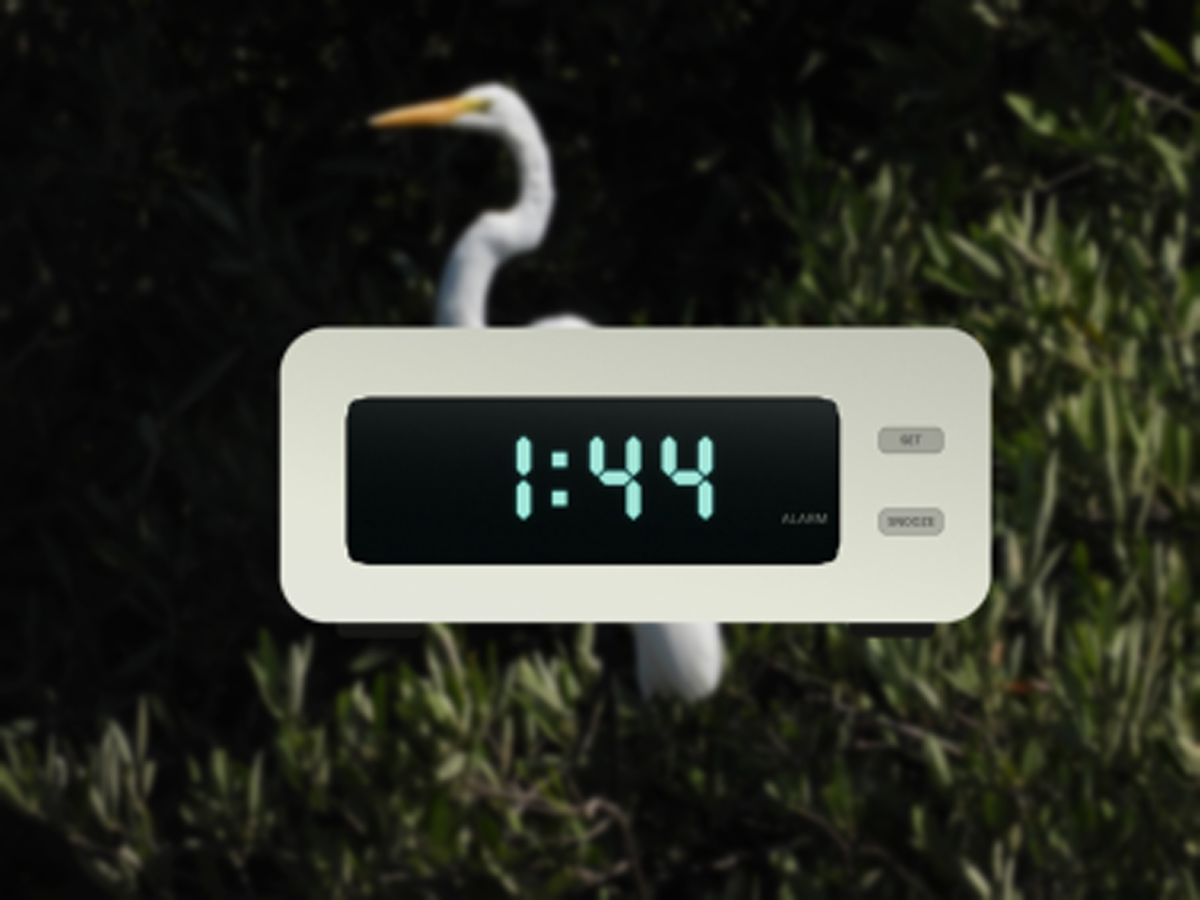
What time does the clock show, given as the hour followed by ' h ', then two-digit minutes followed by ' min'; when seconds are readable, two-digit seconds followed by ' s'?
1 h 44 min
